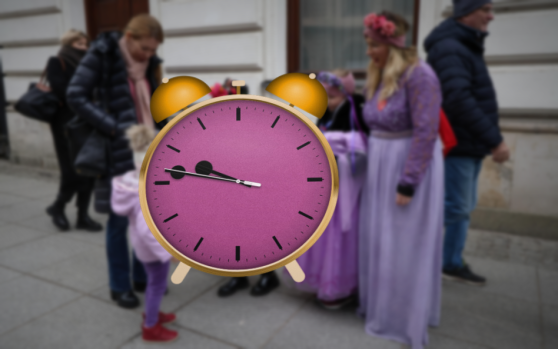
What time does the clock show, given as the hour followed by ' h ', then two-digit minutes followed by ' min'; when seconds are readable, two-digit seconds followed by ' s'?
9 h 46 min 47 s
